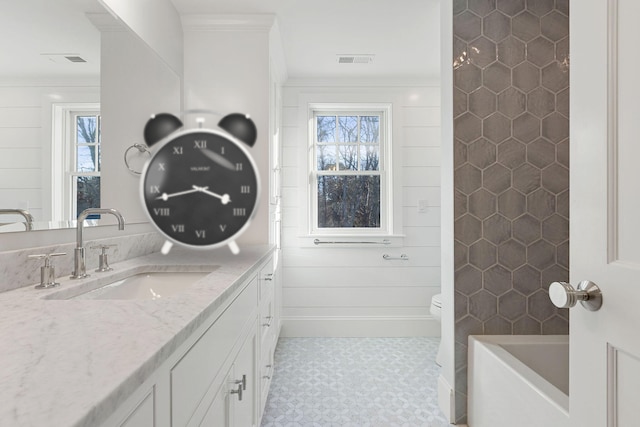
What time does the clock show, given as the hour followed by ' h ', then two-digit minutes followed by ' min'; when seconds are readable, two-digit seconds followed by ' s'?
3 h 43 min
